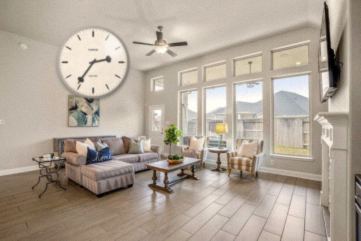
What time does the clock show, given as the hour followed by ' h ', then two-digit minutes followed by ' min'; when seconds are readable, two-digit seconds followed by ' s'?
2 h 36 min
